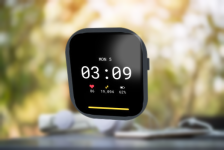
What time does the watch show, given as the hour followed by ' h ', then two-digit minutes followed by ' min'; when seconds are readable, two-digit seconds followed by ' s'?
3 h 09 min
